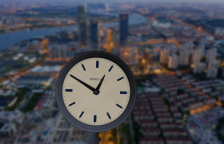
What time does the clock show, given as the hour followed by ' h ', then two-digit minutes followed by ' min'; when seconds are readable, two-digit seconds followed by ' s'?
12 h 50 min
